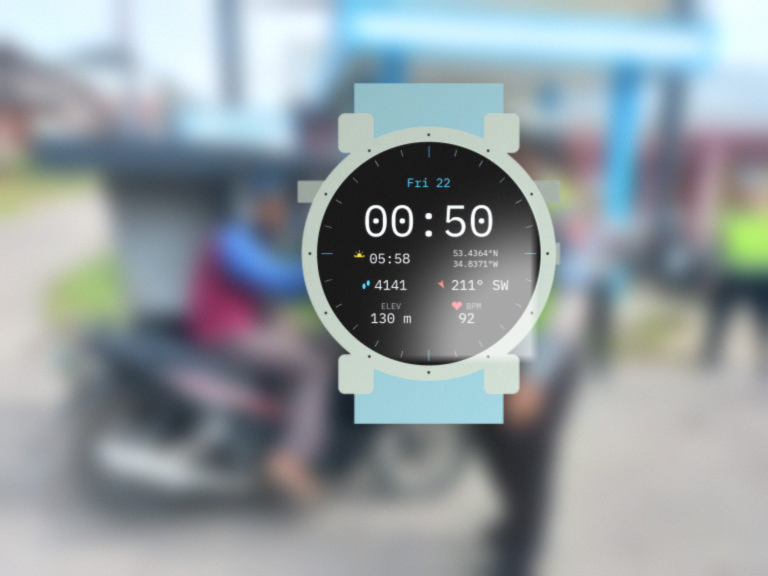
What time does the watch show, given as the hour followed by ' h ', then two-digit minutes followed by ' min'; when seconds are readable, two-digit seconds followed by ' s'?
0 h 50 min
